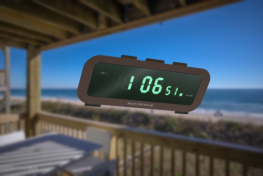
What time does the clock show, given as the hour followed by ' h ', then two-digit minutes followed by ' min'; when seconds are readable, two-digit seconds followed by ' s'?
1 h 06 min 51 s
